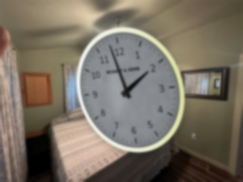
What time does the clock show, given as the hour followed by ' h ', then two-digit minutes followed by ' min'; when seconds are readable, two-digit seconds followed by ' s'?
1 h 58 min
